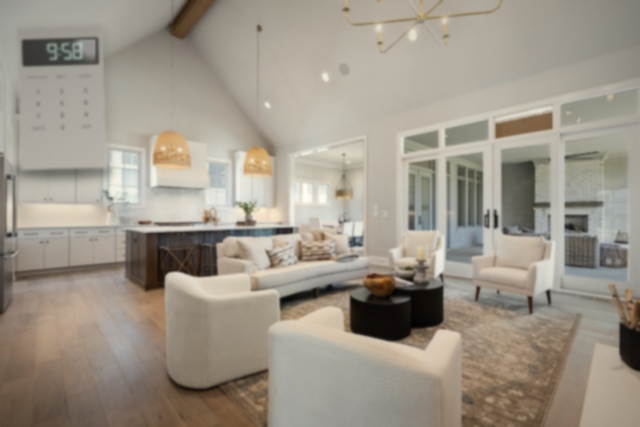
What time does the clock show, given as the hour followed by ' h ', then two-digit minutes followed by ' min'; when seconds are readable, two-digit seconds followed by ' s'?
9 h 58 min
